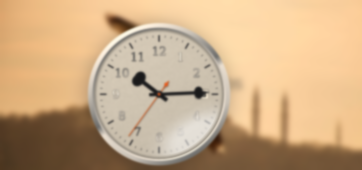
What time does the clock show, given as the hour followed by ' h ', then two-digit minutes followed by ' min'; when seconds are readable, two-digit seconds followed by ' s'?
10 h 14 min 36 s
